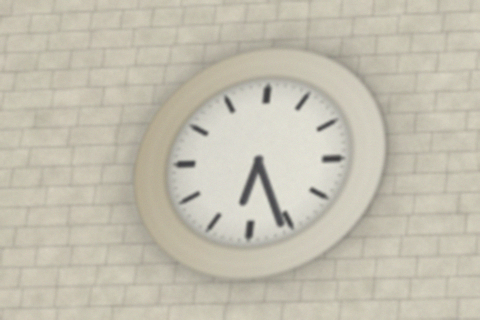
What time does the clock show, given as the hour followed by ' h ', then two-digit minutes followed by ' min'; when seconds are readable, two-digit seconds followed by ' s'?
6 h 26 min
